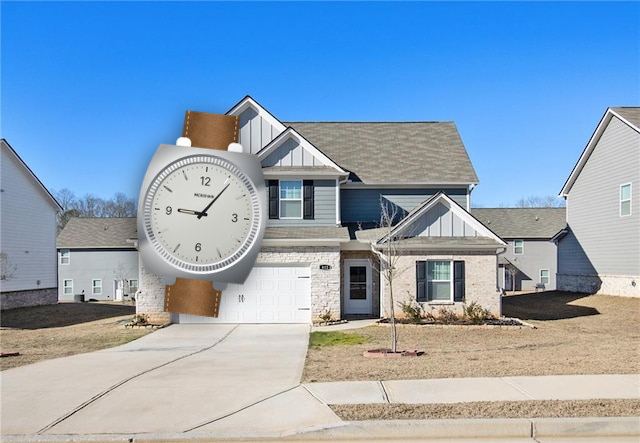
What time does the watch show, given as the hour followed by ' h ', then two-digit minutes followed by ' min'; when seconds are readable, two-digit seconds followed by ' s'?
9 h 06 min
